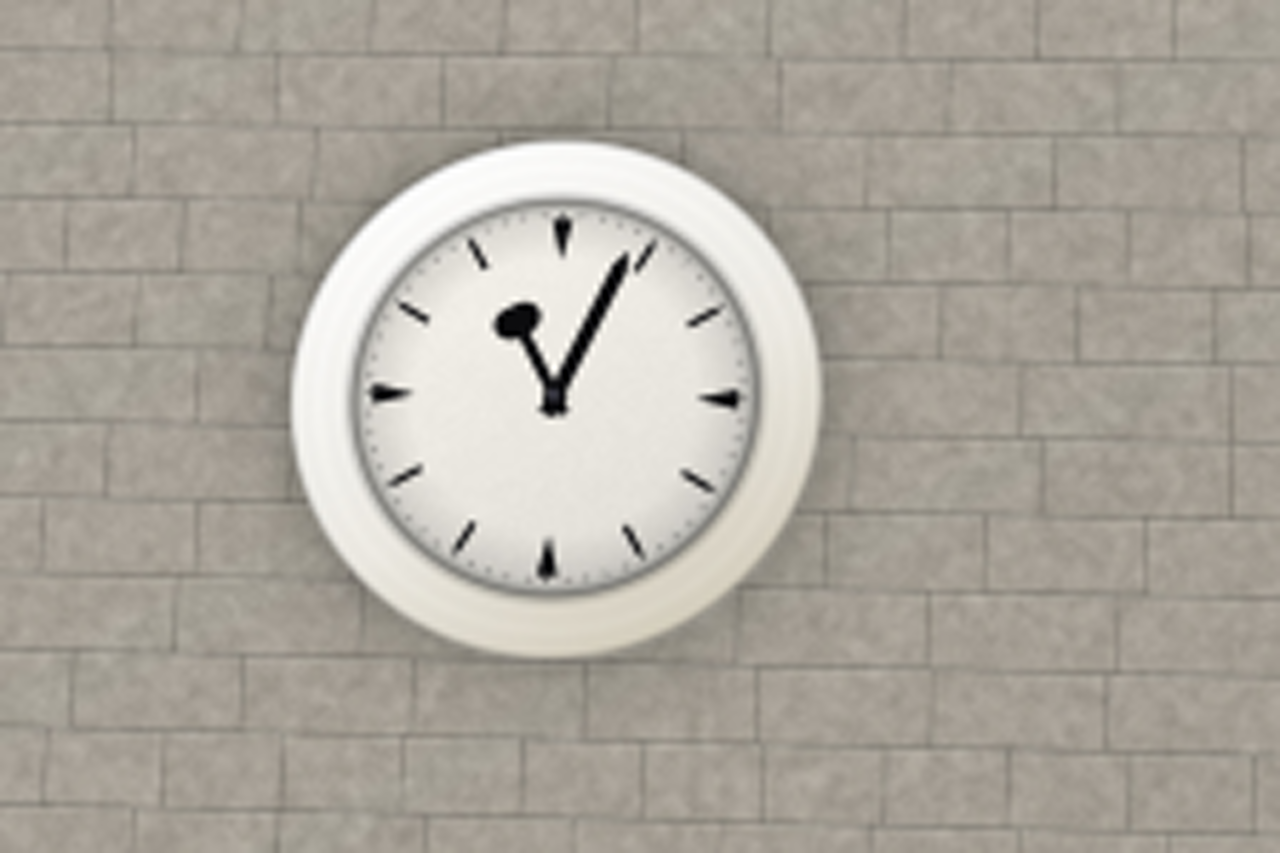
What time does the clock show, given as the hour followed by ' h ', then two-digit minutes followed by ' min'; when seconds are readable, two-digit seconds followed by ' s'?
11 h 04 min
